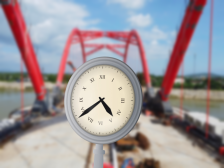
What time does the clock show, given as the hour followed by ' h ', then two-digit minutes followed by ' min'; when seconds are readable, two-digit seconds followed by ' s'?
4 h 39 min
